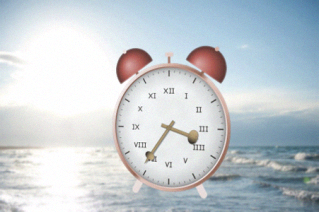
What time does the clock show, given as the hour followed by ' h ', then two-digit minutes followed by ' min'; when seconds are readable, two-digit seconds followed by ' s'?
3 h 36 min
